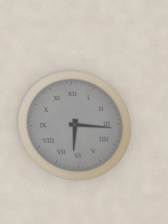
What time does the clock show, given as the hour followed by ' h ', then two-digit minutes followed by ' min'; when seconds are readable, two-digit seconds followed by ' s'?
6 h 16 min
